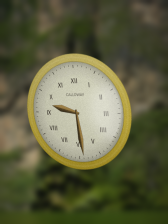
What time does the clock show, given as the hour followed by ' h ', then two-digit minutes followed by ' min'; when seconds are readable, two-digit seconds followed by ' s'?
9 h 29 min
